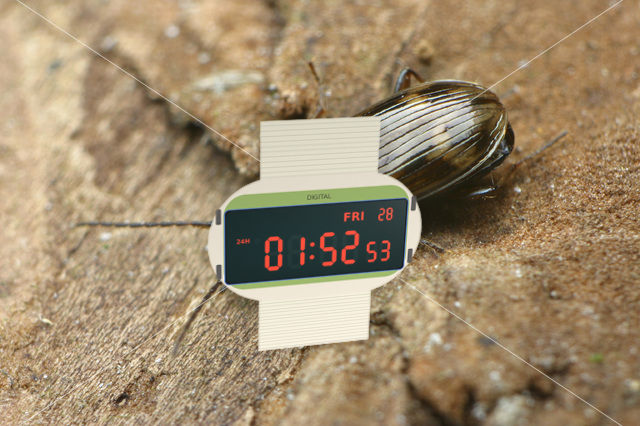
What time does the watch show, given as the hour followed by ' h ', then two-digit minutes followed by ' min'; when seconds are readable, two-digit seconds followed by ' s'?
1 h 52 min 53 s
